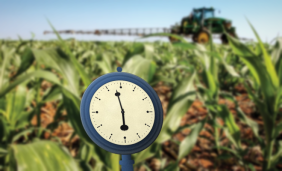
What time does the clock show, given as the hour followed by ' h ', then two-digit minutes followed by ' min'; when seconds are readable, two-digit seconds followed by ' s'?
5 h 58 min
